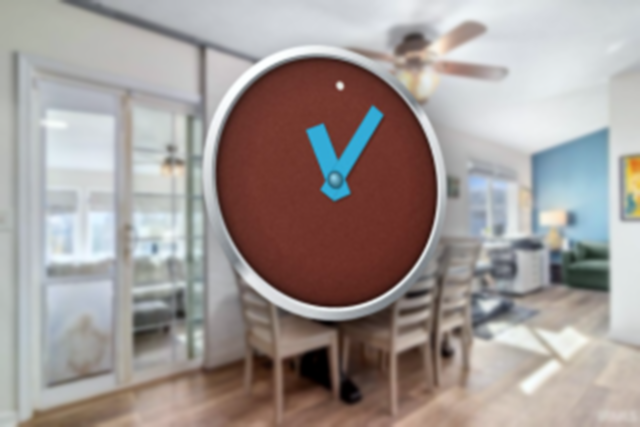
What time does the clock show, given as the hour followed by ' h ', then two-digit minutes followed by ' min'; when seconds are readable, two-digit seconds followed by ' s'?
11 h 05 min
